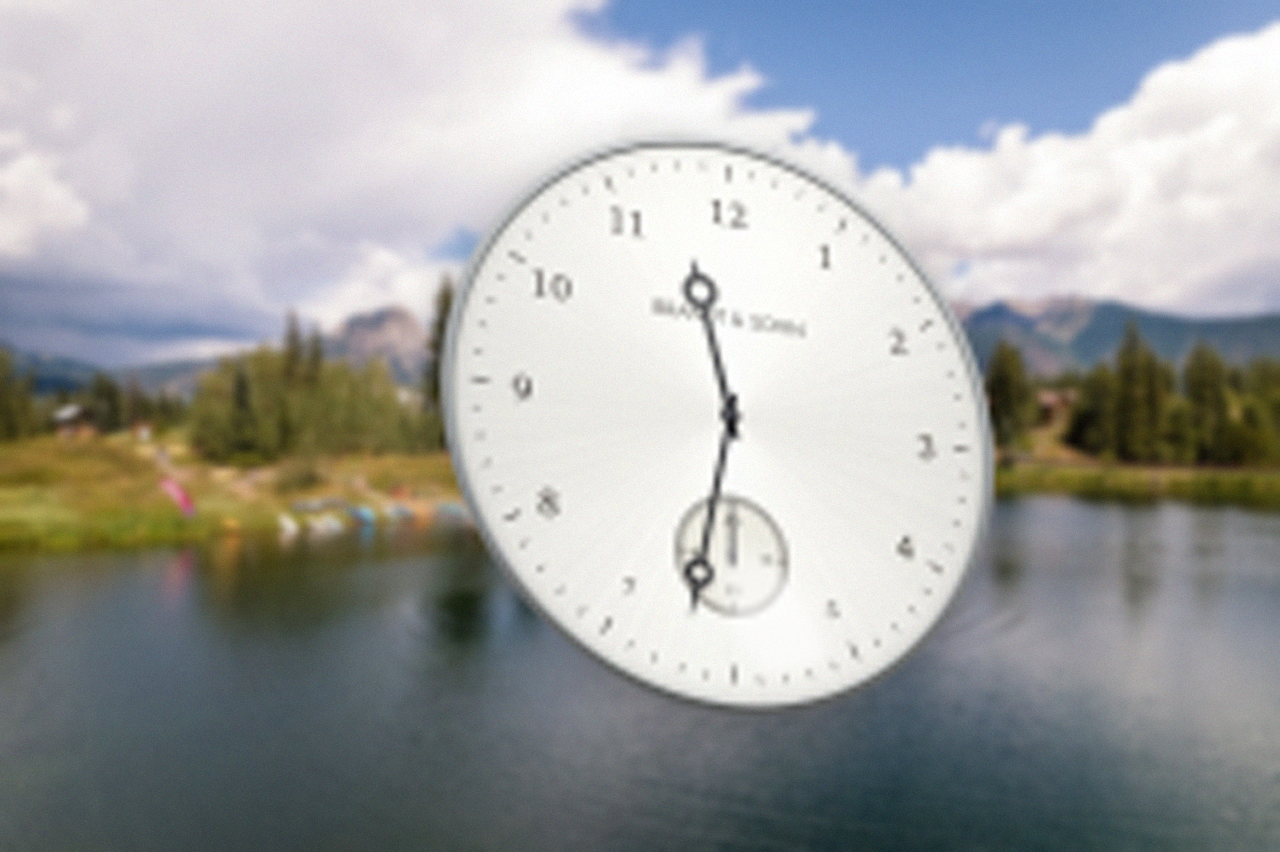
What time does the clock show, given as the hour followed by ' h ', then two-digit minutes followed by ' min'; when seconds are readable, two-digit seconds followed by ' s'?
11 h 32 min
